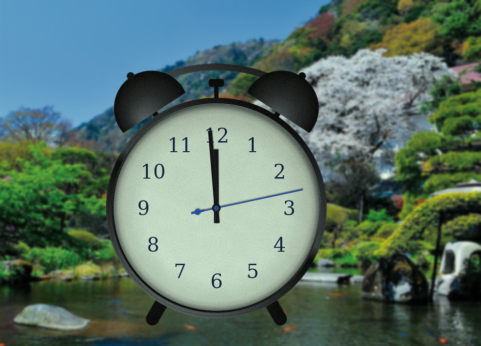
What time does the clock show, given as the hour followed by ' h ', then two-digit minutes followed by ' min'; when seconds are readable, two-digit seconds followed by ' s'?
11 h 59 min 13 s
